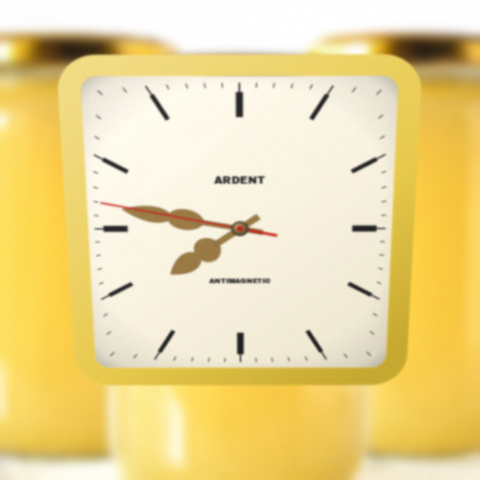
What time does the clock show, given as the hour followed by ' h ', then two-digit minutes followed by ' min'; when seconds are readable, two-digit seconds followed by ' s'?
7 h 46 min 47 s
